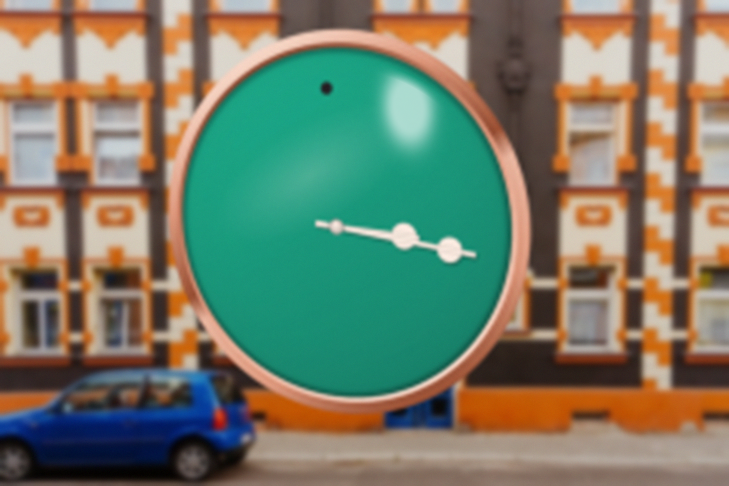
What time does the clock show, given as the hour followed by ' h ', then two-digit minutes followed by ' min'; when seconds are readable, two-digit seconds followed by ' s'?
3 h 17 min
